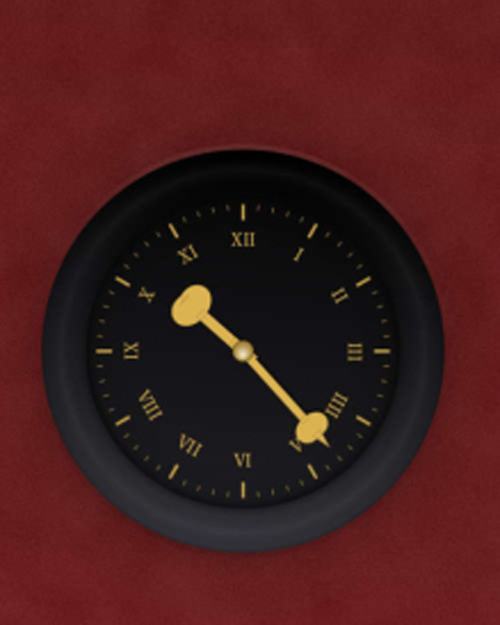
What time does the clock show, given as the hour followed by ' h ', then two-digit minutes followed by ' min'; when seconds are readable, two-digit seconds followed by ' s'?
10 h 23 min
